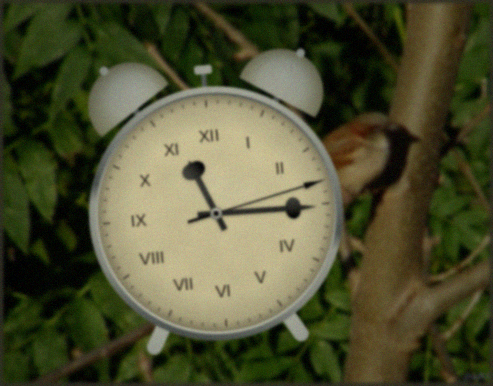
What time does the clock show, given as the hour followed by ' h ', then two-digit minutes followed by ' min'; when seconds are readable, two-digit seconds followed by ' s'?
11 h 15 min 13 s
